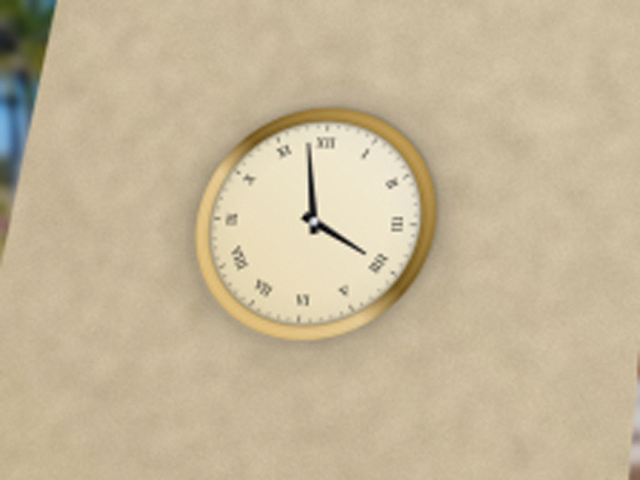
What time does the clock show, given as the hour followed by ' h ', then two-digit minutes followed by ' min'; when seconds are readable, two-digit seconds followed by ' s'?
3 h 58 min
